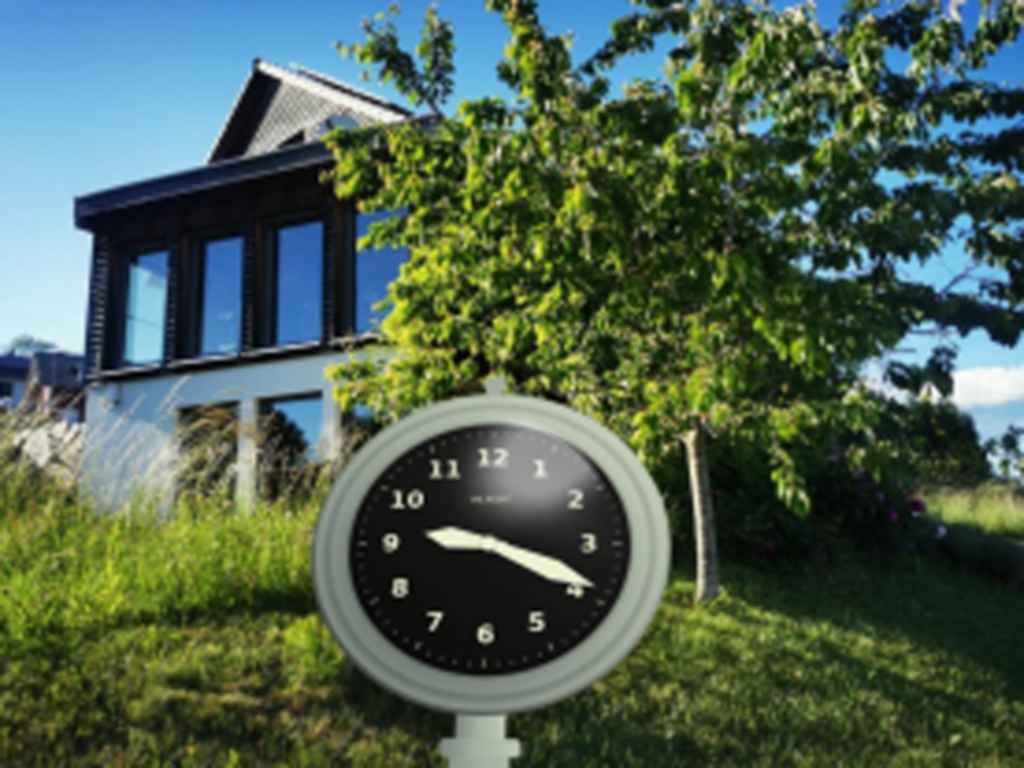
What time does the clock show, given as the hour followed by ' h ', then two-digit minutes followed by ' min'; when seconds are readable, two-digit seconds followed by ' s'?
9 h 19 min
